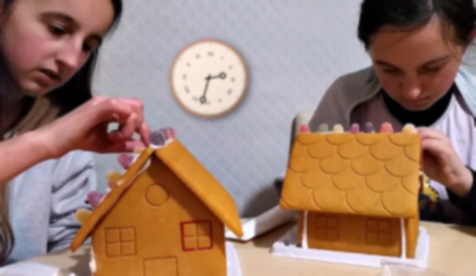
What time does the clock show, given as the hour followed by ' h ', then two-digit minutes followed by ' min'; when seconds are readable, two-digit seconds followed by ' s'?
2 h 32 min
